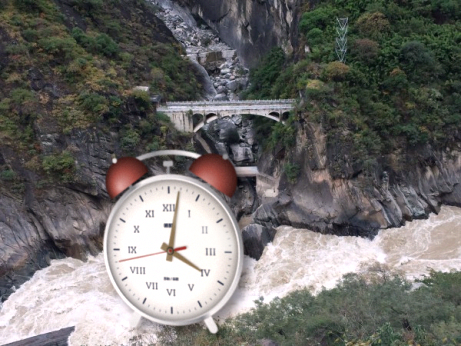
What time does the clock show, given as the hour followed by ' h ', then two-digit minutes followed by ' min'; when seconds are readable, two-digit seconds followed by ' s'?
4 h 01 min 43 s
